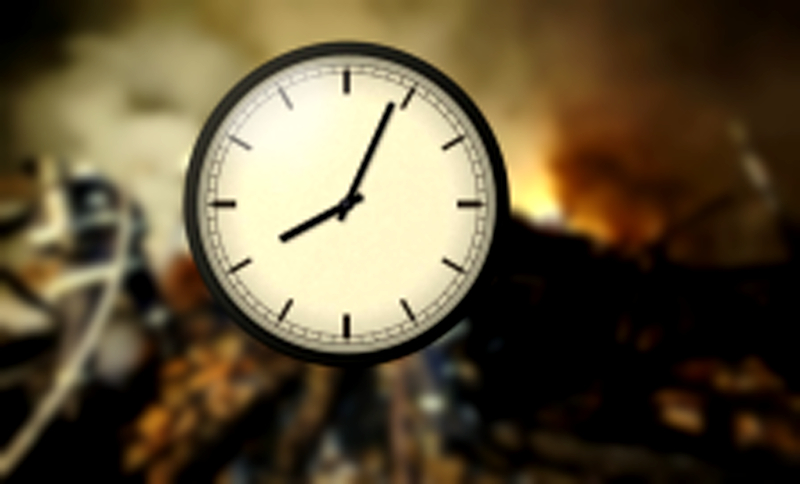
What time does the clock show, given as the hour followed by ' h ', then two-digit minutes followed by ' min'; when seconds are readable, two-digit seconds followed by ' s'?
8 h 04 min
